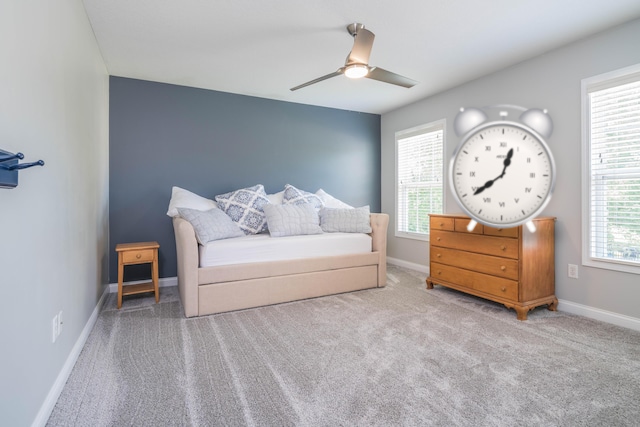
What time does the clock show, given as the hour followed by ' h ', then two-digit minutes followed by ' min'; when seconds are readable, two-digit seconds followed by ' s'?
12 h 39 min
